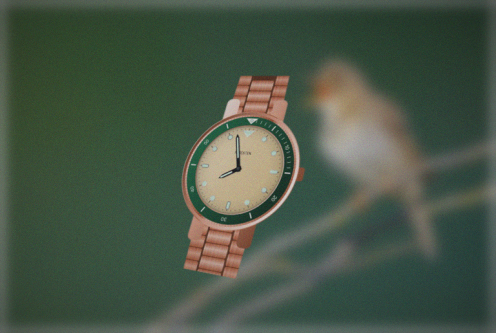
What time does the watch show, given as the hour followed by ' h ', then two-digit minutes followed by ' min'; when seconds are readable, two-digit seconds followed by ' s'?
7 h 57 min
